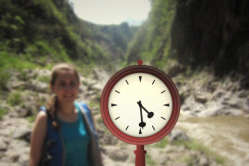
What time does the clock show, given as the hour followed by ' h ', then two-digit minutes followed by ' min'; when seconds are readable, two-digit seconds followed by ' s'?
4 h 29 min
